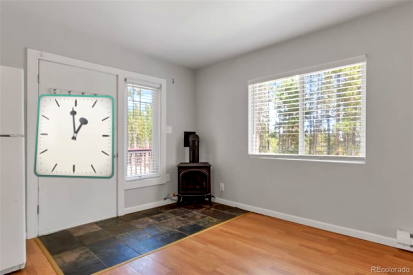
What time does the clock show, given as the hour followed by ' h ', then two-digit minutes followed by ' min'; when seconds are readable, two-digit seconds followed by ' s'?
12 h 59 min
